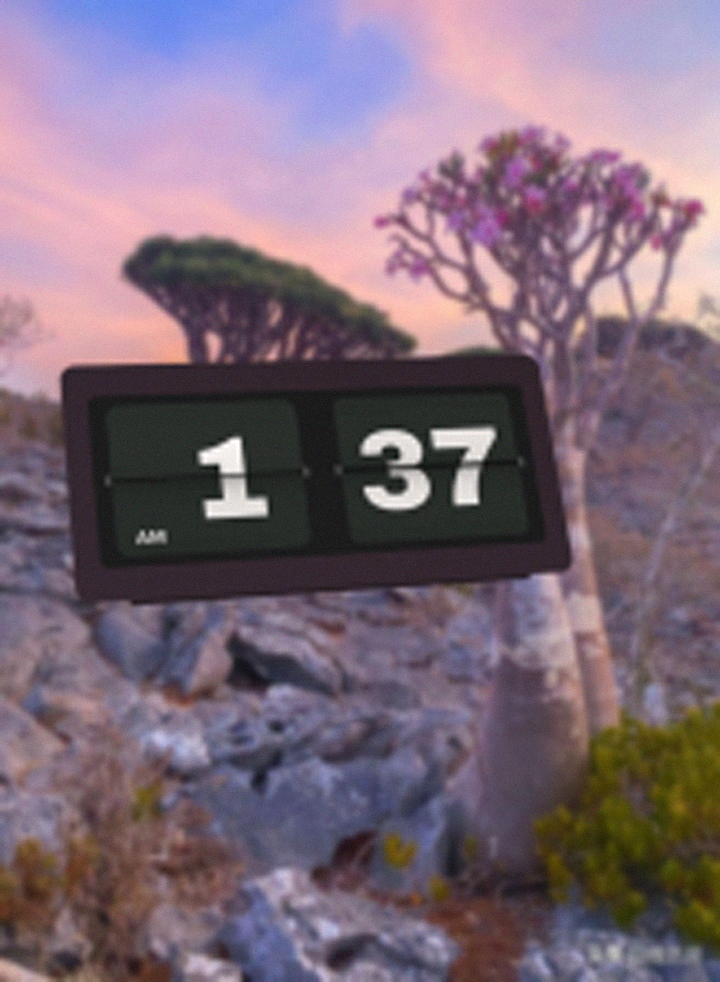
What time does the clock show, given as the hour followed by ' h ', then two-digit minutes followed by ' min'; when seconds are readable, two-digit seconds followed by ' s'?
1 h 37 min
